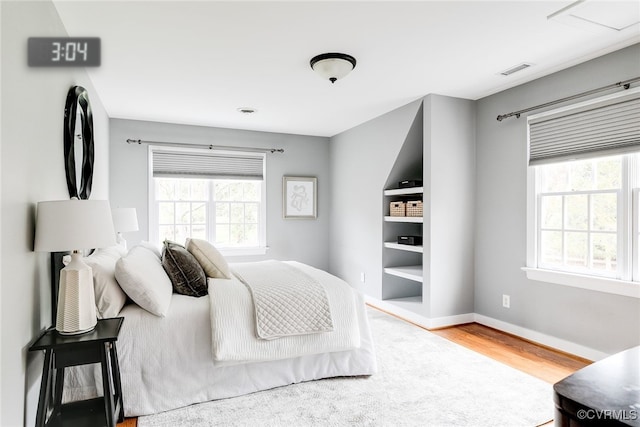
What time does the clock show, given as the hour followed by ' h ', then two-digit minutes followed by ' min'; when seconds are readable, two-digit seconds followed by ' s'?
3 h 04 min
